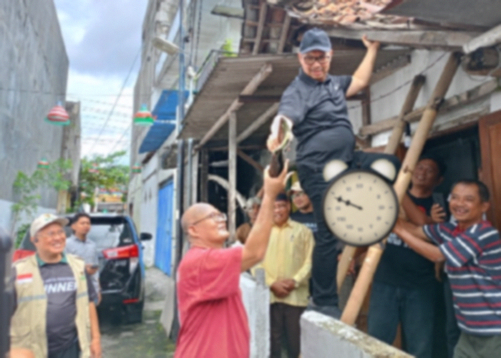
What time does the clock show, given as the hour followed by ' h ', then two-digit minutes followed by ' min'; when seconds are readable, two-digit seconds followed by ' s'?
9 h 49 min
